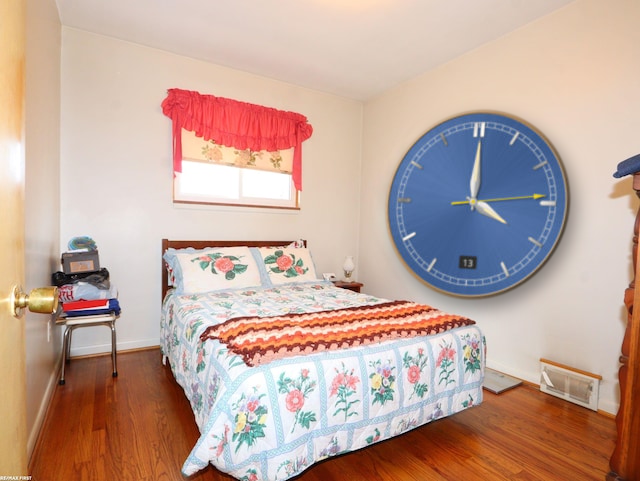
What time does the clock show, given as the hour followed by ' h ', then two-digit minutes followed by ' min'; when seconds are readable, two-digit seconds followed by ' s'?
4 h 00 min 14 s
